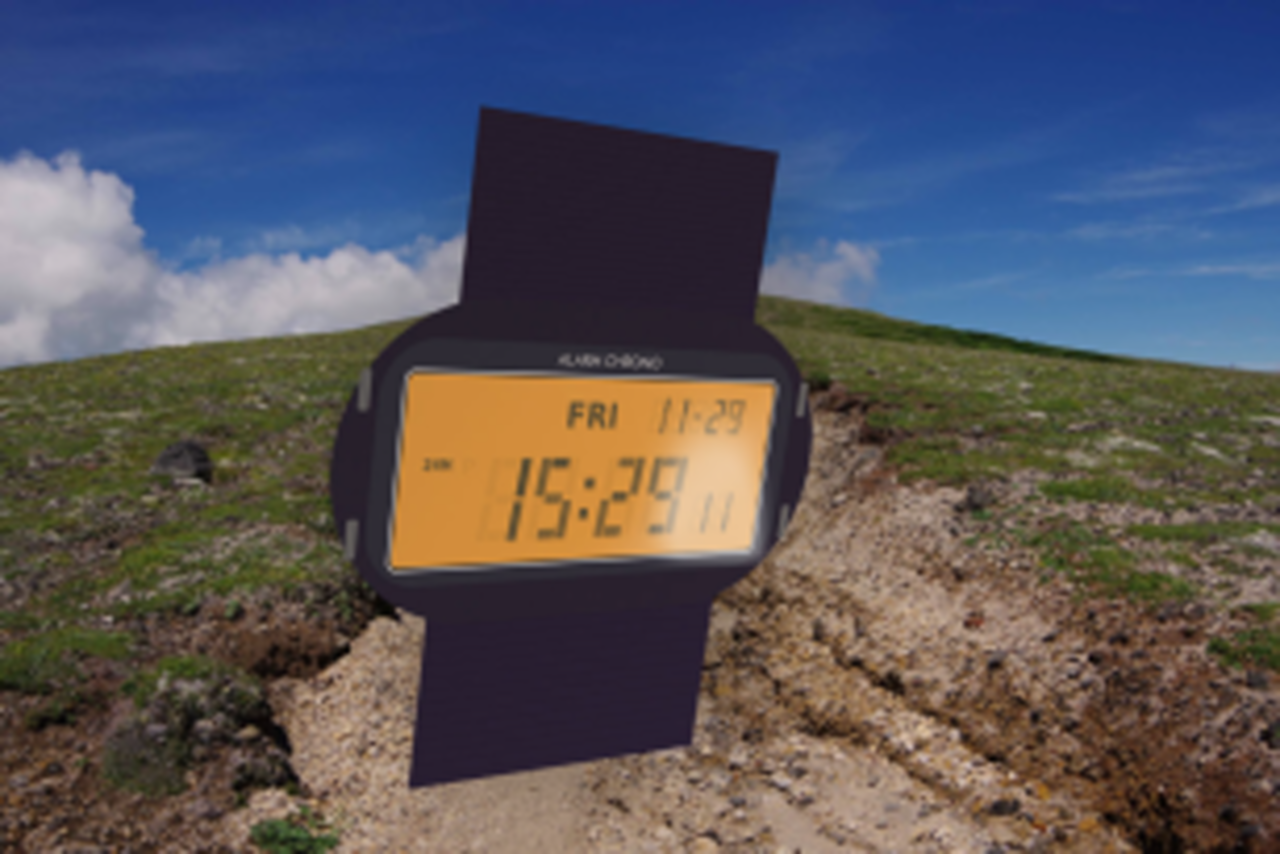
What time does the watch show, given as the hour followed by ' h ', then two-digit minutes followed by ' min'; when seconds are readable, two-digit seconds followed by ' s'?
15 h 29 min 11 s
